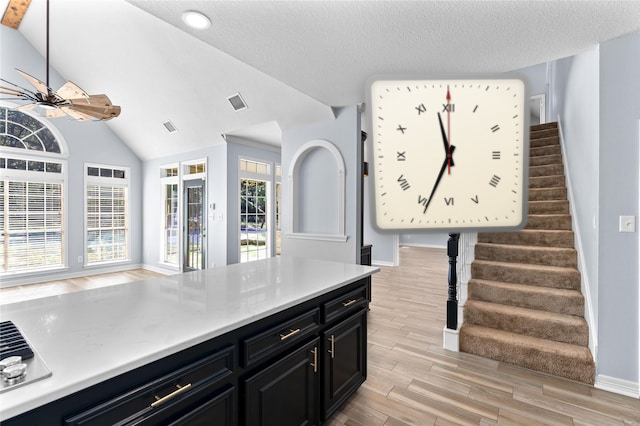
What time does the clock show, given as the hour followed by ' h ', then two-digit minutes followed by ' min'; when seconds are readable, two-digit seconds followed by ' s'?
11 h 34 min 00 s
